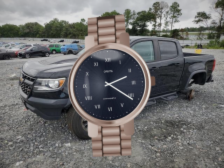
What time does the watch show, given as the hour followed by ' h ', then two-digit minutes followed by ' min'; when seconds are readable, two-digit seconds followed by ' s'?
2 h 21 min
